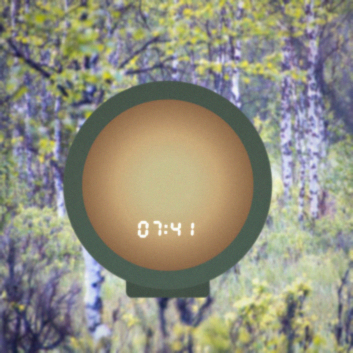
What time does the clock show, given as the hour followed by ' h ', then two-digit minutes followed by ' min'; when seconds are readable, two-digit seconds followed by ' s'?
7 h 41 min
